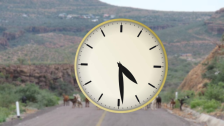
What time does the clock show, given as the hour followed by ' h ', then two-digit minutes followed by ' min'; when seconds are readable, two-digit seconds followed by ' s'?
4 h 29 min
